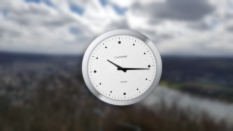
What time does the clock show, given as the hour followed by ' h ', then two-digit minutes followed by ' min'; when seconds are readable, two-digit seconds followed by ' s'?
10 h 16 min
